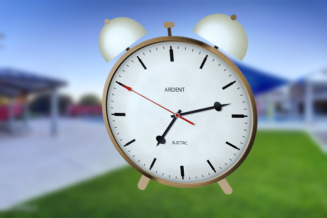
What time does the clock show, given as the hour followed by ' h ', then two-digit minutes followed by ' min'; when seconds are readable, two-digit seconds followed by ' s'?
7 h 12 min 50 s
